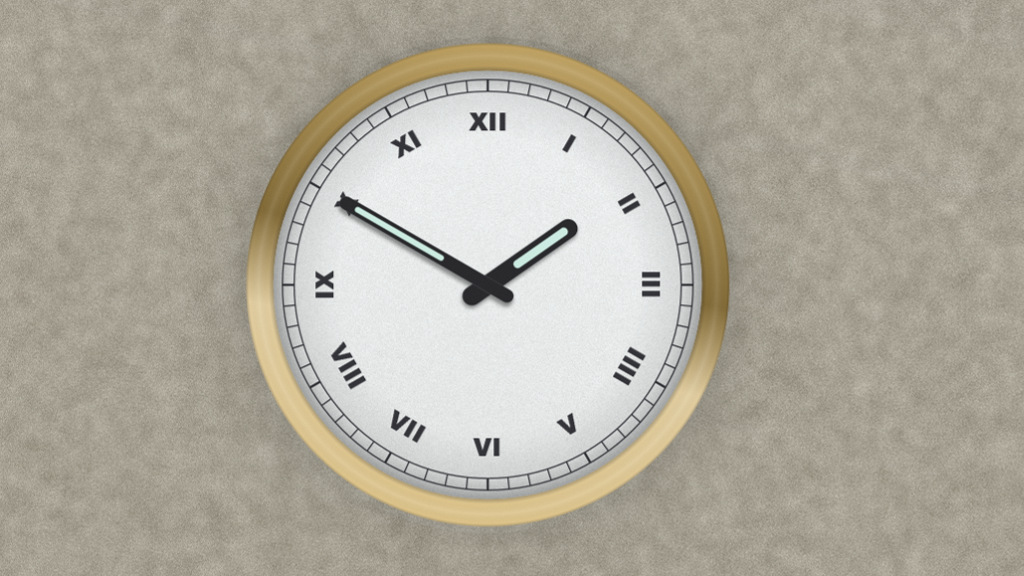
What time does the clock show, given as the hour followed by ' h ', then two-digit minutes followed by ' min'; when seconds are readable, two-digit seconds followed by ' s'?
1 h 50 min
